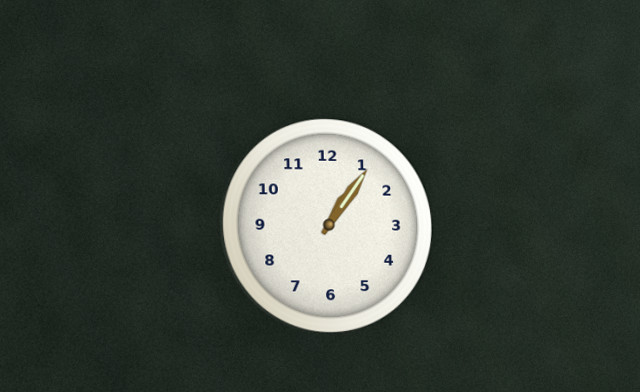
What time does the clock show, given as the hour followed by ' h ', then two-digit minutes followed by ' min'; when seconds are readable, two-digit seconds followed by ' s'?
1 h 06 min
